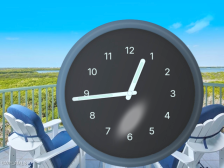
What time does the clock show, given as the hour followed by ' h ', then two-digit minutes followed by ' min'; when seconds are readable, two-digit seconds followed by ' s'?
12 h 44 min
